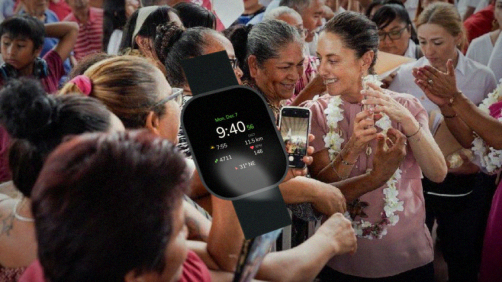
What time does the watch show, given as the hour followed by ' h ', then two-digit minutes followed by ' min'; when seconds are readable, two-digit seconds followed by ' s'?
9 h 40 min
